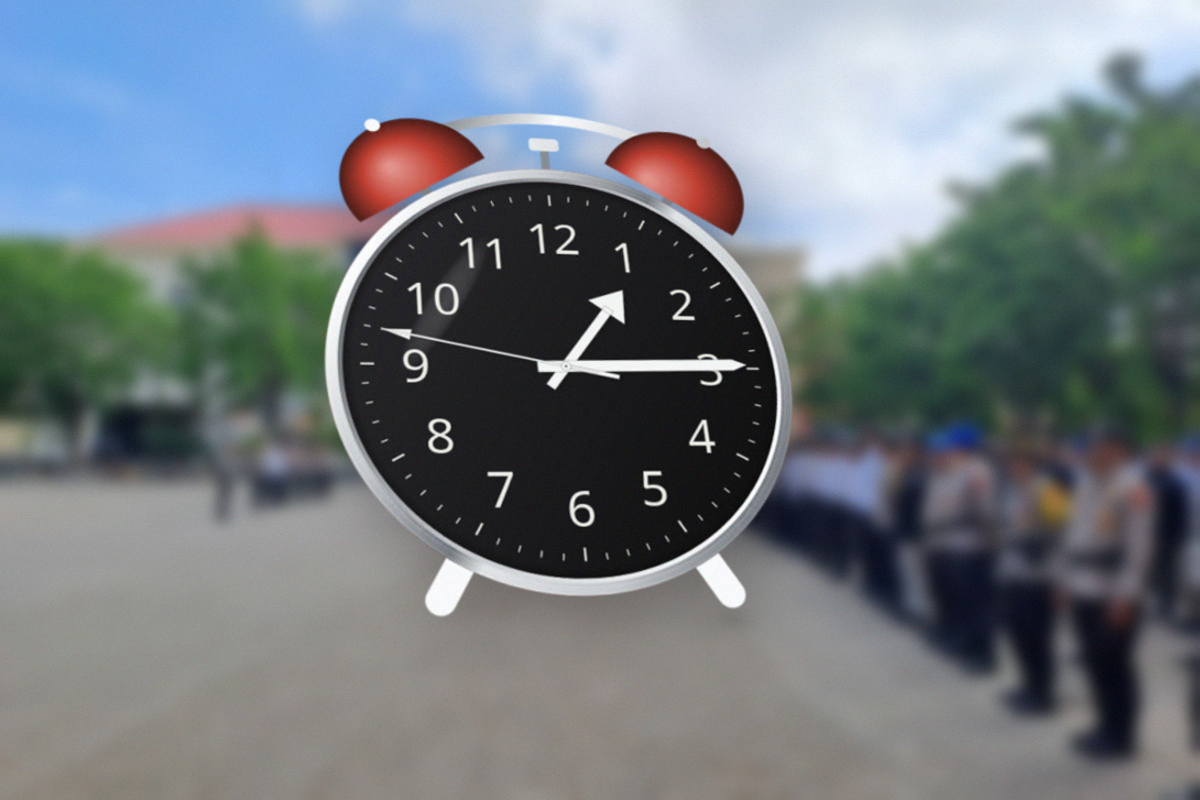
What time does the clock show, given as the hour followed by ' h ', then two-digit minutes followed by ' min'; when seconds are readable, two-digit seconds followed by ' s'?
1 h 14 min 47 s
